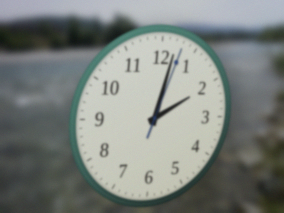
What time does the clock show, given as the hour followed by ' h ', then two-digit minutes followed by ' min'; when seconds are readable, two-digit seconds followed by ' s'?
2 h 02 min 03 s
